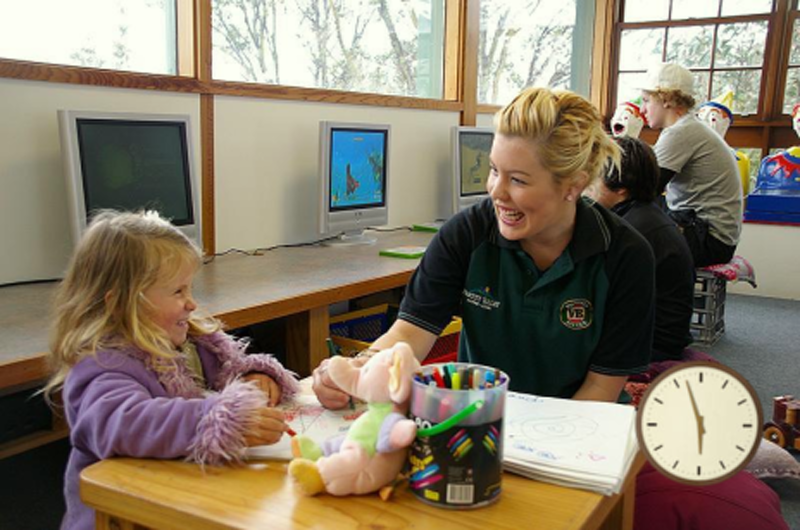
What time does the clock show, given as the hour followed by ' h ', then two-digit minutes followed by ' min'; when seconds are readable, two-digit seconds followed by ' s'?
5 h 57 min
